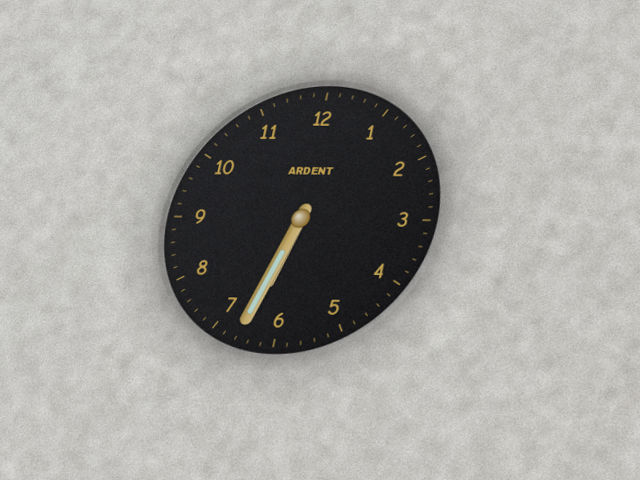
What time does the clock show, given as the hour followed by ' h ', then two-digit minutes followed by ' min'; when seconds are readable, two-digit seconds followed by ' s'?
6 h 33 min
